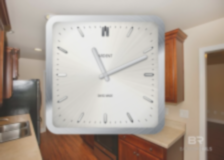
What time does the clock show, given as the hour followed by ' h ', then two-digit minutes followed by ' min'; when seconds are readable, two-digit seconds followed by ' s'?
11 h 11 min
